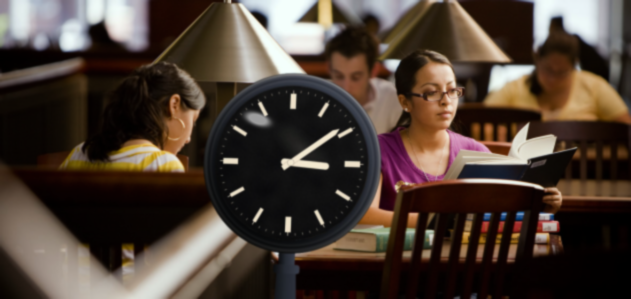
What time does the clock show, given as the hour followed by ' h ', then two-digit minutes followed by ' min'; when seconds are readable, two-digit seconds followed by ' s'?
3 h 09 min
